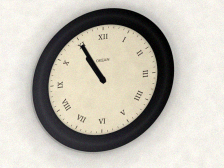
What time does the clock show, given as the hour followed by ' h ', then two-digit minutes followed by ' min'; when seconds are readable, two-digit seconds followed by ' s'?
10 h 55 min
